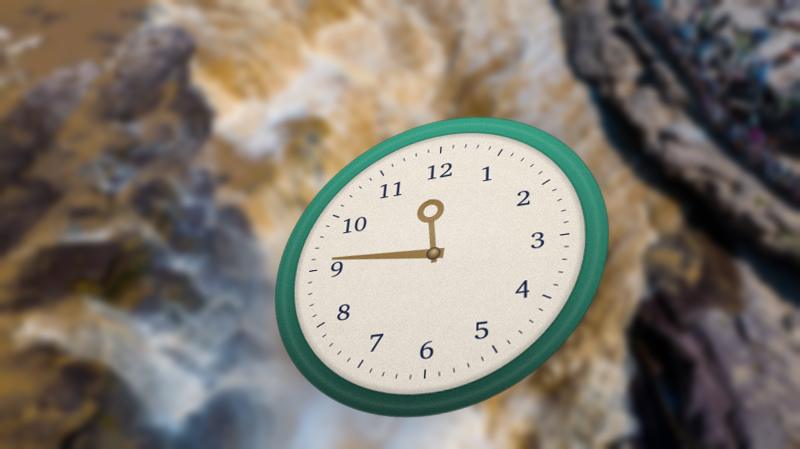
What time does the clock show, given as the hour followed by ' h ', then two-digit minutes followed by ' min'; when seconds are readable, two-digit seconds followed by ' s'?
11 h 46 min
